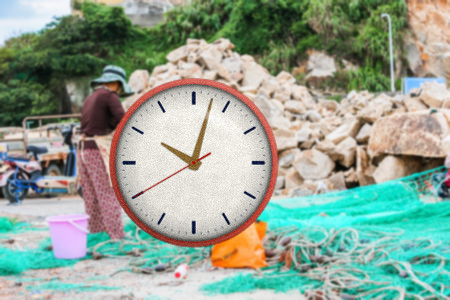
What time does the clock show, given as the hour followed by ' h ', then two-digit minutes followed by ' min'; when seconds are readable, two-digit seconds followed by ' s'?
10 h 02 min 40 s
